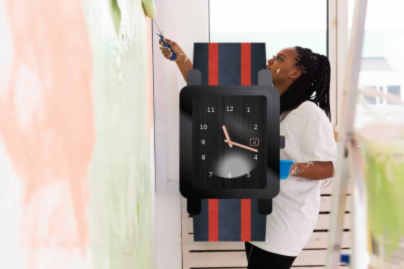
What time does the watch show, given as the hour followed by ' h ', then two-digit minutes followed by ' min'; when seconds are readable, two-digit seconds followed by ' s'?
11 h 18 min
